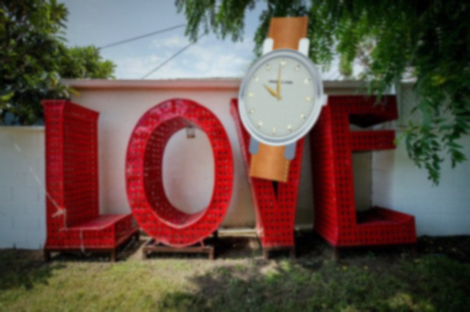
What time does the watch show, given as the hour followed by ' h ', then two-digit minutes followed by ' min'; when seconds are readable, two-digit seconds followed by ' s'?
9 h 59 min
